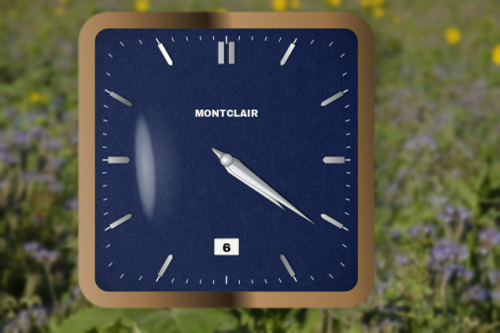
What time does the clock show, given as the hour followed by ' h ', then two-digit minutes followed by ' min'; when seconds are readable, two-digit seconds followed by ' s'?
4 h 21 min
